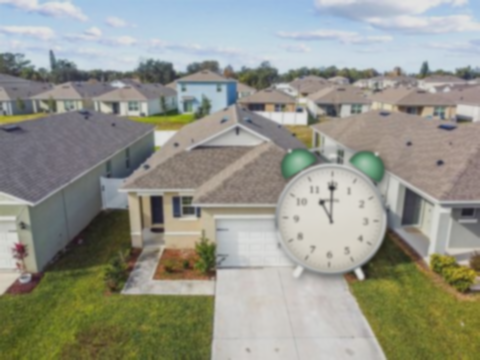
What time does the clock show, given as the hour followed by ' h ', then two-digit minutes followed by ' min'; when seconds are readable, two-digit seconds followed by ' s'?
11 h 00 min
